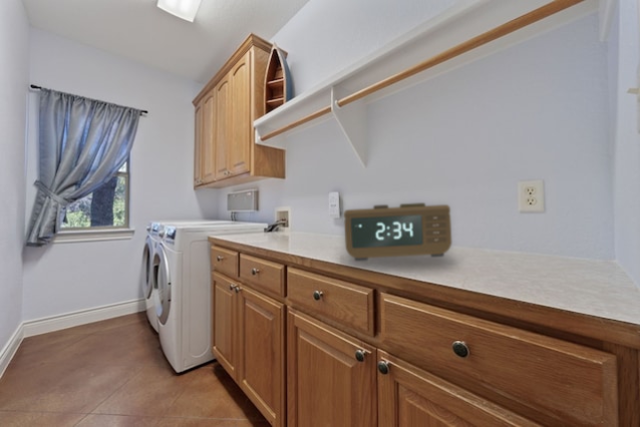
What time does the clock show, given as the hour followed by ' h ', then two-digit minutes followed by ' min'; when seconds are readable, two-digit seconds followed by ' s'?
2 h 34 min
